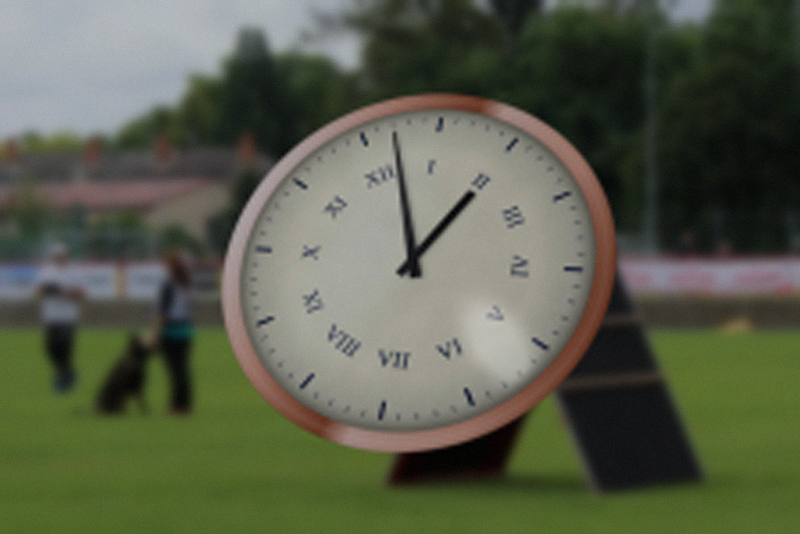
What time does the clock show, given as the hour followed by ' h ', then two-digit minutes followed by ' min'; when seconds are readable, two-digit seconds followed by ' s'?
2 h 02 min
